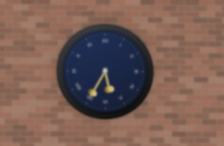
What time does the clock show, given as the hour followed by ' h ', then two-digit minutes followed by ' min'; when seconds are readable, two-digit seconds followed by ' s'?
5 h 35 min
